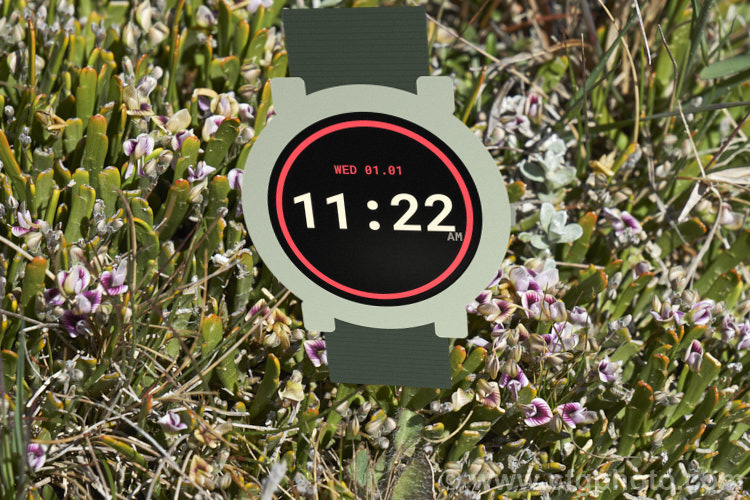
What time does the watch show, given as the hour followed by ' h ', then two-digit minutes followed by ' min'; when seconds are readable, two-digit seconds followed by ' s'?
11 h 22 min
